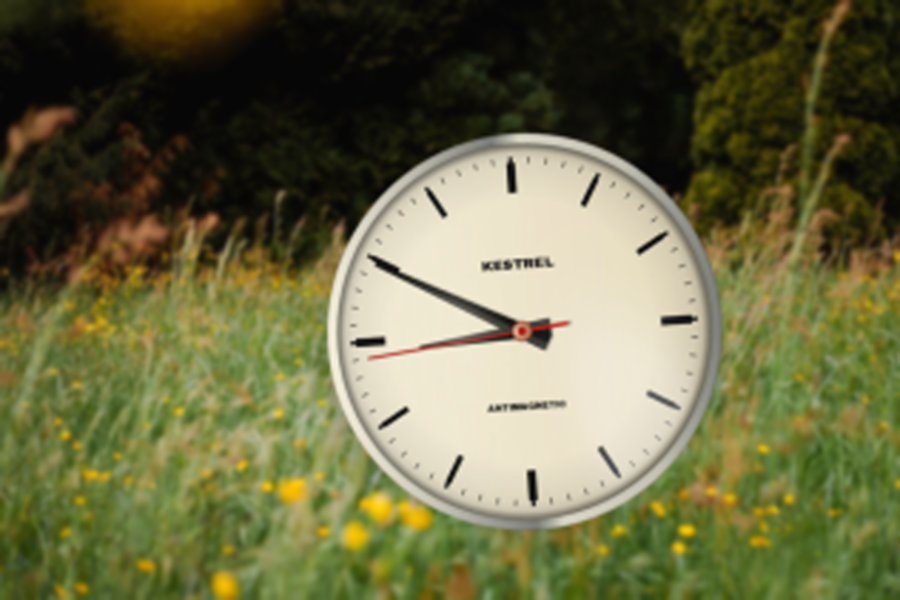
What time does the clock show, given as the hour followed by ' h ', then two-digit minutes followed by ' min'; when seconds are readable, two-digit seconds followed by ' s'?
8 h 49 min 44 s
